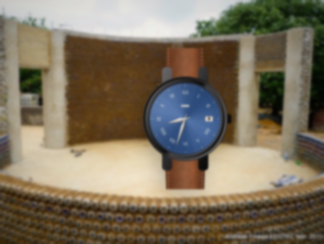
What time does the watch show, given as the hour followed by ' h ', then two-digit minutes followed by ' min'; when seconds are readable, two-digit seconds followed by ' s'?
8 h 33 min
